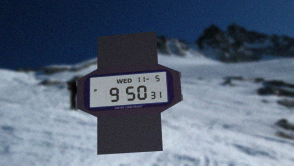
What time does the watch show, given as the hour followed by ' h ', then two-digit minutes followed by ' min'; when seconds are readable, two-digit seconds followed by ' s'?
9 h 50 min 31 s
